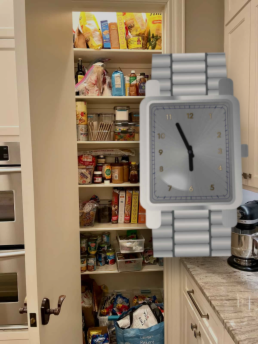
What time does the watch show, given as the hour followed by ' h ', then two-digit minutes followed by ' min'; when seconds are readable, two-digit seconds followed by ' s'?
5 h 56 min
